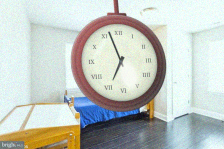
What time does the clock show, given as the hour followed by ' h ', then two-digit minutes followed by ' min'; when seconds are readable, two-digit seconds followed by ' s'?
6 h 57 min
